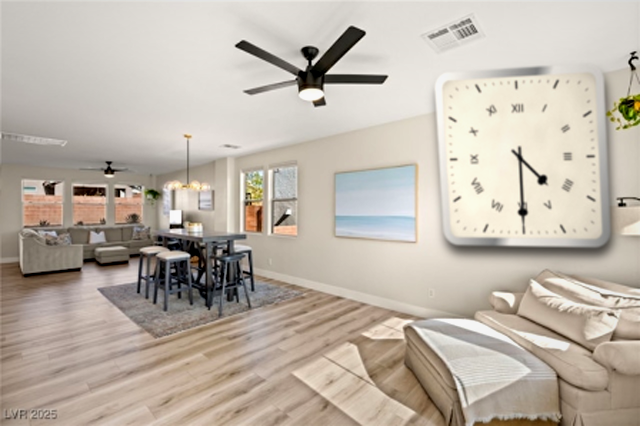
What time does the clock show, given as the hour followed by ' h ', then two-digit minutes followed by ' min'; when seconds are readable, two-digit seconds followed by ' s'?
4 h 30 min
